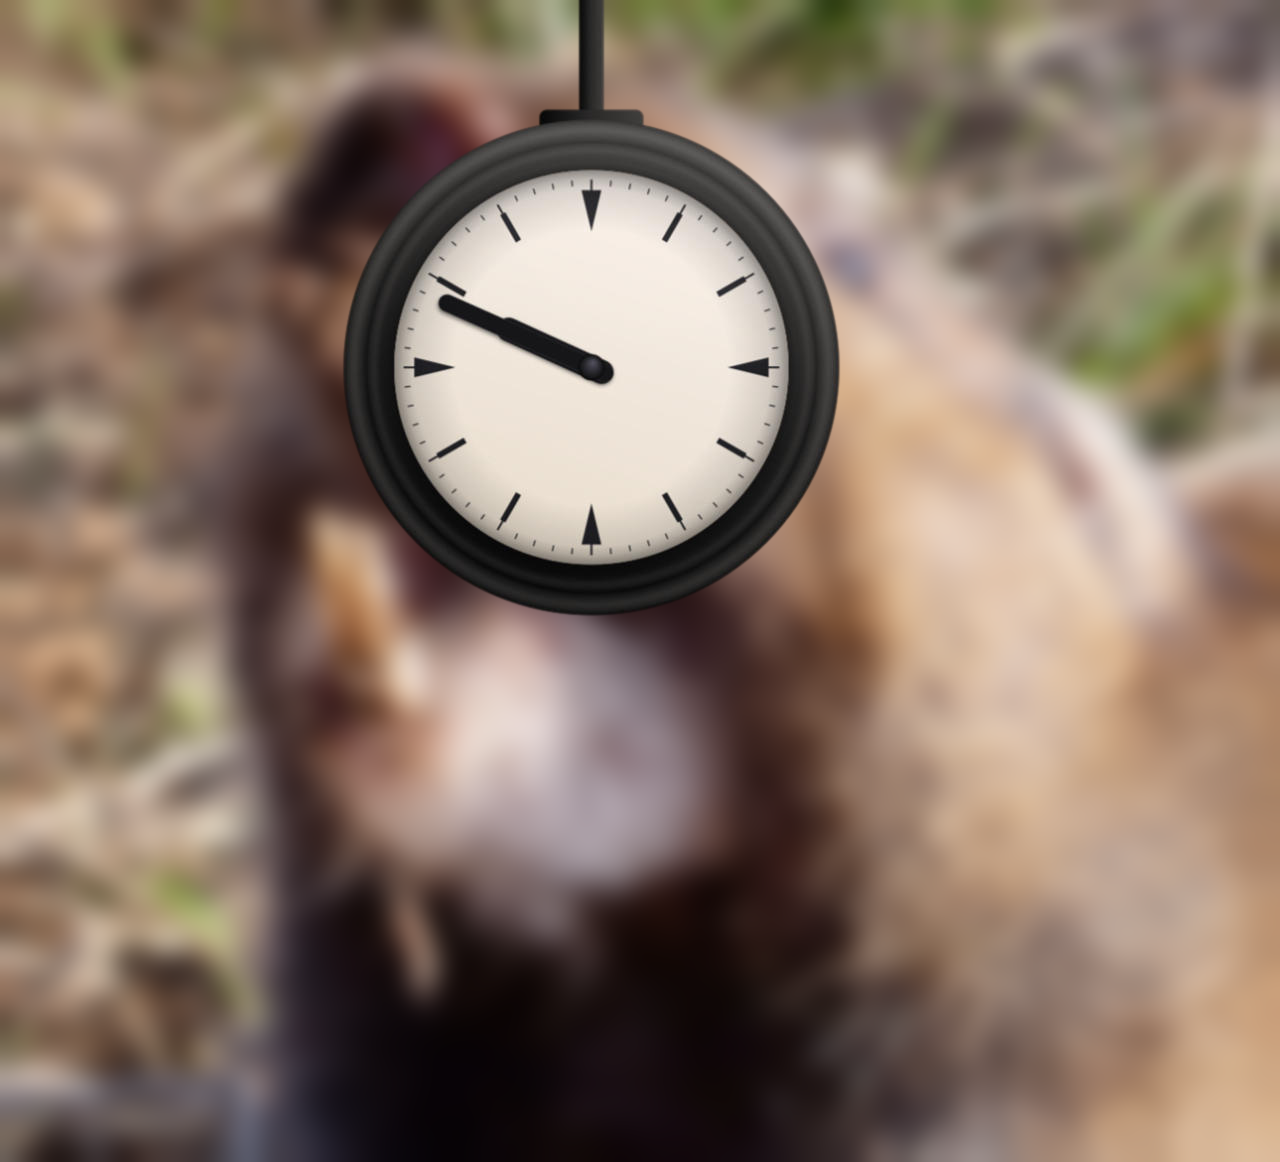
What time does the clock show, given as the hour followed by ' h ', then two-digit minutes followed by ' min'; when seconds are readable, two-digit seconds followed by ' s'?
9 h 49 min
